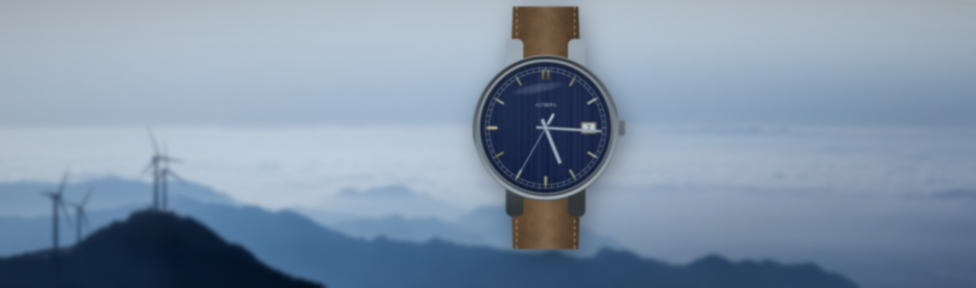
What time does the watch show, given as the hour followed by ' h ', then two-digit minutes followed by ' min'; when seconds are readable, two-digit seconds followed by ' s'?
5 h 15 min 35 s
